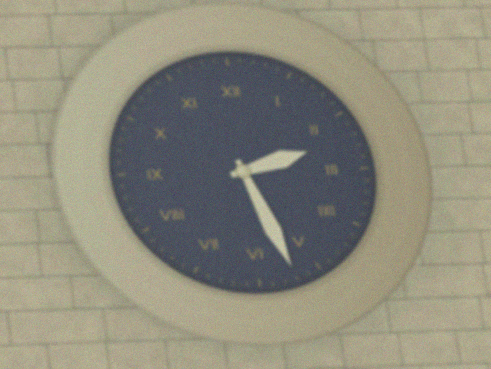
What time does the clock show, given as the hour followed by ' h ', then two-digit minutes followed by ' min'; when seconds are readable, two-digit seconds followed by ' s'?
2 h 27 min
